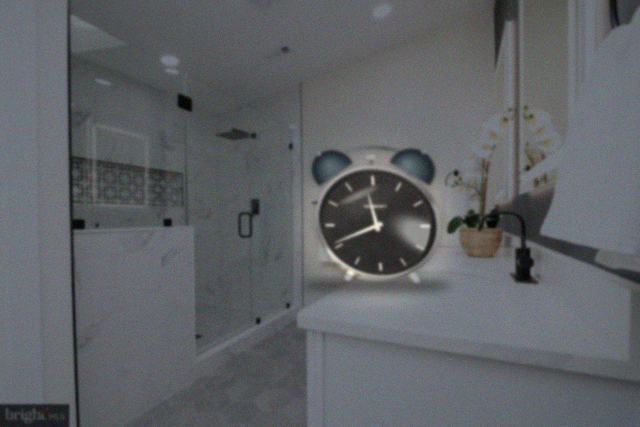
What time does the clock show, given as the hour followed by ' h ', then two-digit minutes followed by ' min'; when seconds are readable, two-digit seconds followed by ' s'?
11 h 41 min
